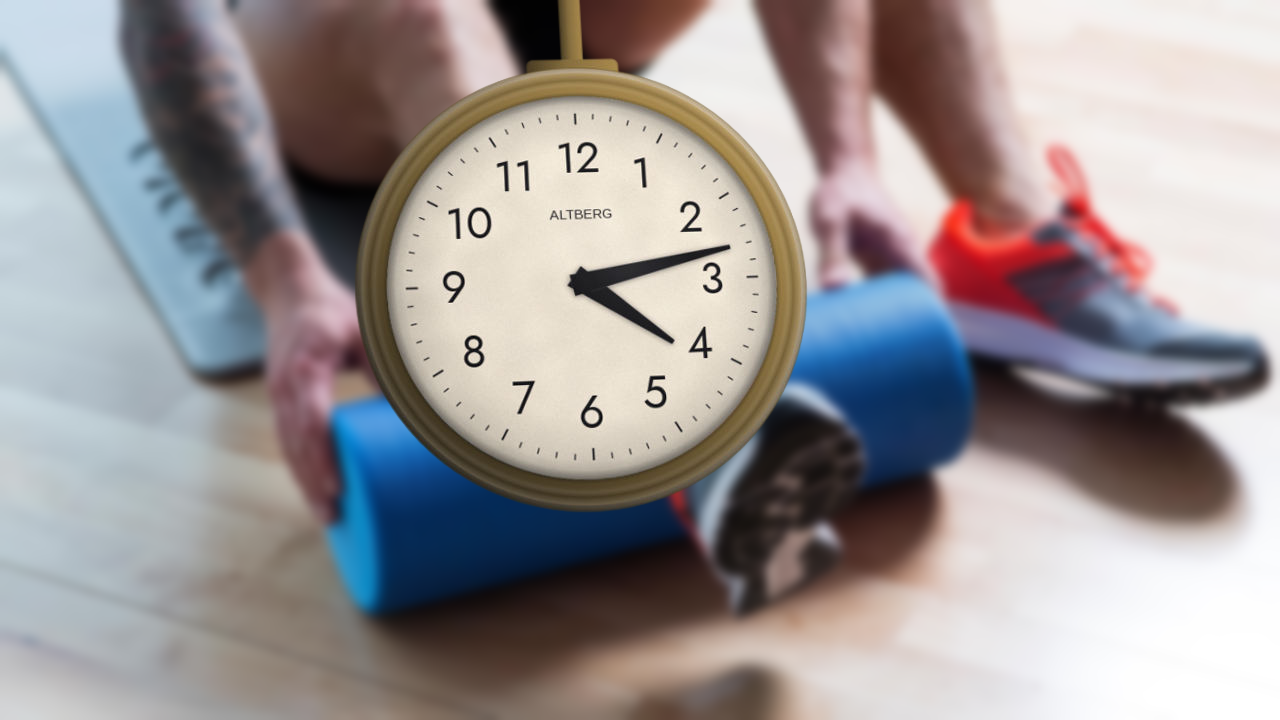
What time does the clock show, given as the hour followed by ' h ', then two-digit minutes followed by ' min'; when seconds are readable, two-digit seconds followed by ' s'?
4 h 13 min
